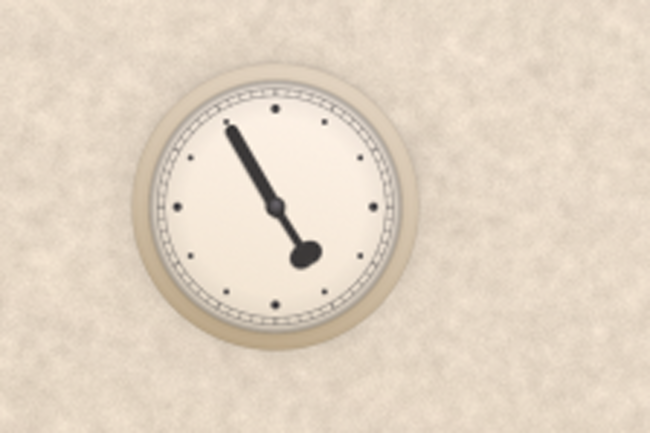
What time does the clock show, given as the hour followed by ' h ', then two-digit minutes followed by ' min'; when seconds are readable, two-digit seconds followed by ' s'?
4 h 55 min
